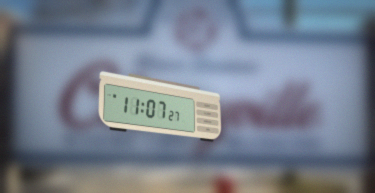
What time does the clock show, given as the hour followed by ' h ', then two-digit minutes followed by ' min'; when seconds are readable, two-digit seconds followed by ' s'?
11 h 07 min 27 s
